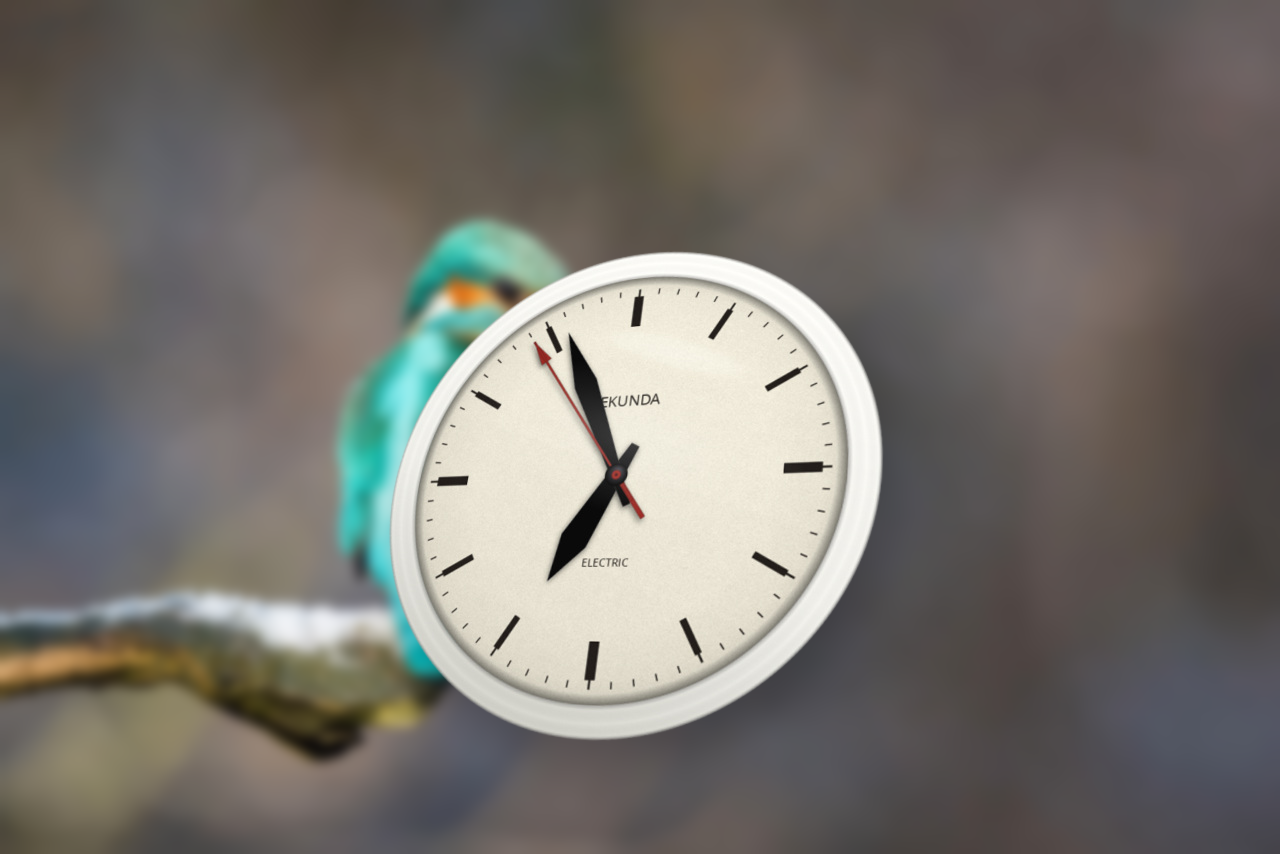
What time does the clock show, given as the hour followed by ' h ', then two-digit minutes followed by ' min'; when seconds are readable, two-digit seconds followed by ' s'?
6 h 55 min 54 s
